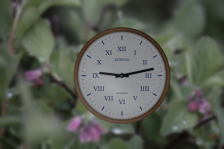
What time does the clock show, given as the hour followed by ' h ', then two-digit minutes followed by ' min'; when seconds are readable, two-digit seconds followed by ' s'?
9 h 13 min
